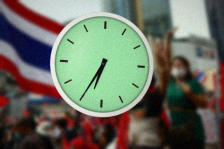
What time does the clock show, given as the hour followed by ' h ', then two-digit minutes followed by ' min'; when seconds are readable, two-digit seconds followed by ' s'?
6 h 35 min
